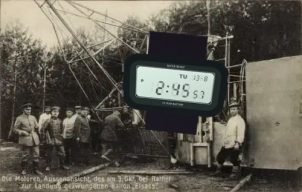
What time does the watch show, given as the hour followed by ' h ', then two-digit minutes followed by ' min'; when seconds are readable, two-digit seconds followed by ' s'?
2 h 45 min 57 s
